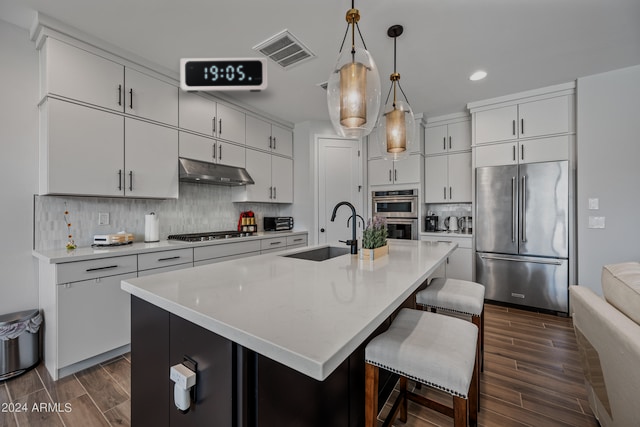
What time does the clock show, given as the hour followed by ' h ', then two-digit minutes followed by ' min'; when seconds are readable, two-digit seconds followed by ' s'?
19 h 05 min
